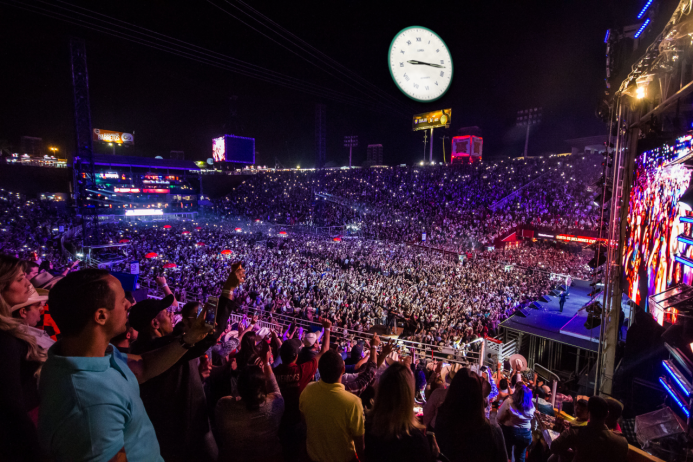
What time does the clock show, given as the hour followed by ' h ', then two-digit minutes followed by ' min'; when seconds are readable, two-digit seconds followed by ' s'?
9 h 17 min
